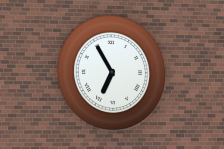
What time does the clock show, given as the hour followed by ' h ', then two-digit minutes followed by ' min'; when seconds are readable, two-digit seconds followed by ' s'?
6 h 55 min
